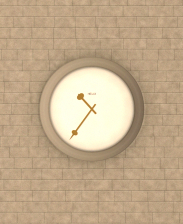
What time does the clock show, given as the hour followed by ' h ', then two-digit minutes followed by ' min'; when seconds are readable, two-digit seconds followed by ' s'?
10 h 36 min
